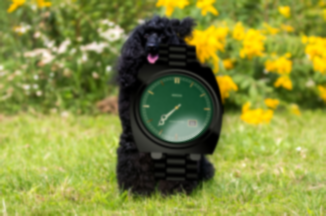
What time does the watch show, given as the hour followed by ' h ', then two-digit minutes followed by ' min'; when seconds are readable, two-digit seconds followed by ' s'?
7 h 37 min
